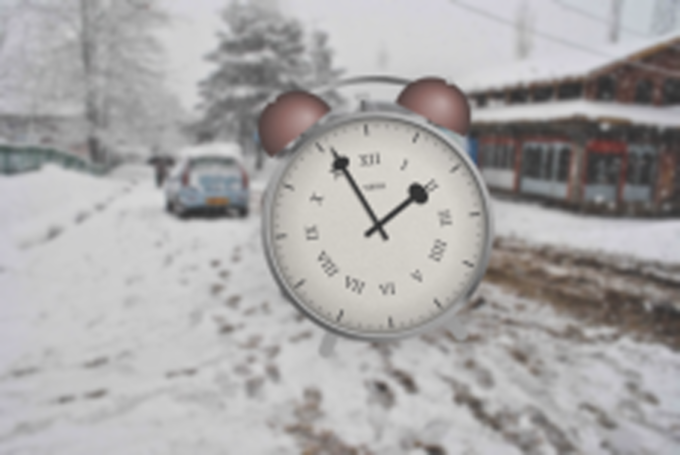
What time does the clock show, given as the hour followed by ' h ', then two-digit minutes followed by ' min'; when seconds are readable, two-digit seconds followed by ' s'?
1 h 56 min
